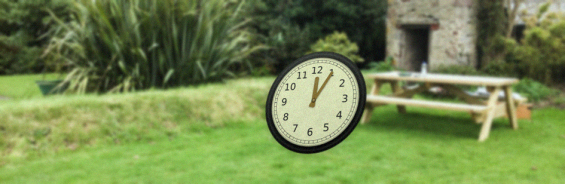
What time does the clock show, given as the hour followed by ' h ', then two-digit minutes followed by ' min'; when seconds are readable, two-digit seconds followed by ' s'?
12 h 05 min
